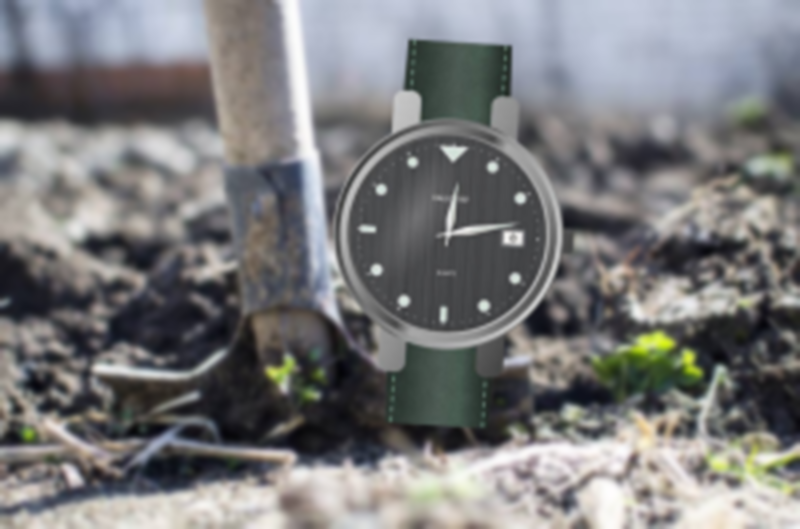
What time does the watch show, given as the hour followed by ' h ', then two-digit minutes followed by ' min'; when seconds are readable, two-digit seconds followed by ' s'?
12 h 13 min
